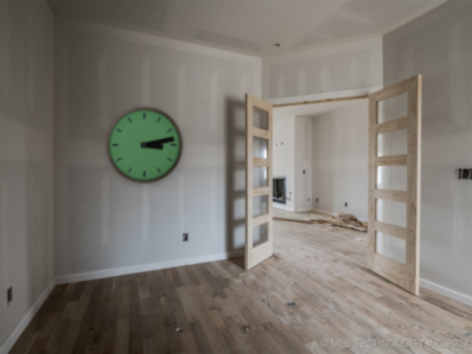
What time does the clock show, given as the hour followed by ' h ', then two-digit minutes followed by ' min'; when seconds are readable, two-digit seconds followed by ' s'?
3 h 13 min
